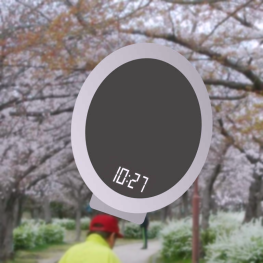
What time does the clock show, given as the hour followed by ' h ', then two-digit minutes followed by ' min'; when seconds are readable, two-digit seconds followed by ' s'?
10 h 27 min
